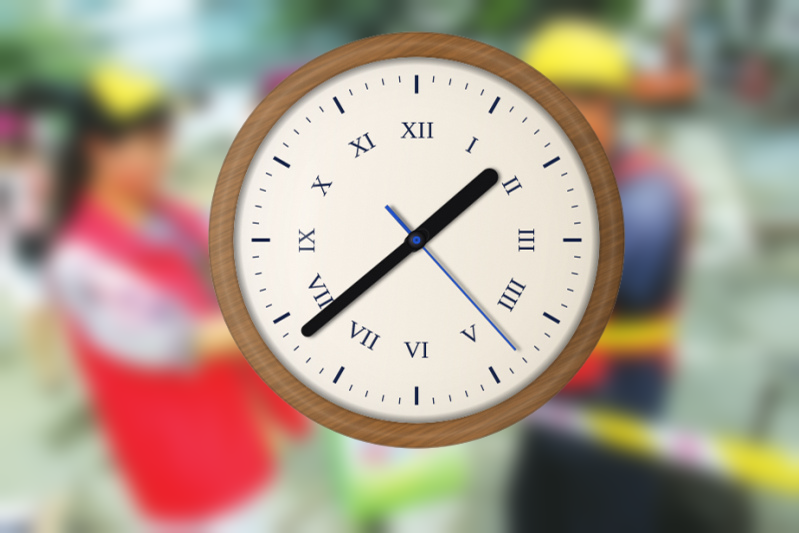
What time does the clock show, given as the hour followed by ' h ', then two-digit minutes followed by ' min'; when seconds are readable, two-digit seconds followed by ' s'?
1 h 38 min 23 s
